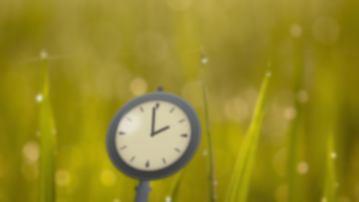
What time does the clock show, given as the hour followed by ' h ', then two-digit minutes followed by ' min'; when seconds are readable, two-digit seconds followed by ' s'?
1 h 59 min
